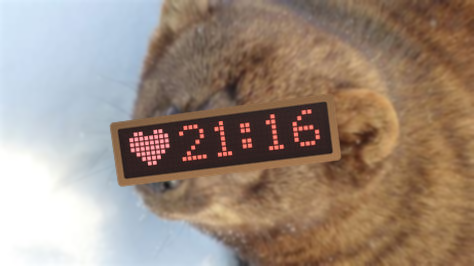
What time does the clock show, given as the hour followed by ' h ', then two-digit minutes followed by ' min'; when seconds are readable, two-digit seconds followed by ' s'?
21 h 16 min
